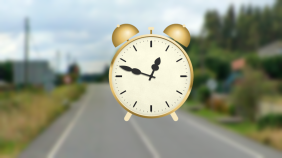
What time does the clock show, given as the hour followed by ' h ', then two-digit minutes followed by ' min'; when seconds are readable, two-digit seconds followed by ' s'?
12 h 48 min
